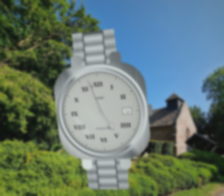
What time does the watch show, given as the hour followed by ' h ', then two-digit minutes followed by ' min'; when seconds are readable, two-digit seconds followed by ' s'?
4 h 57 min
